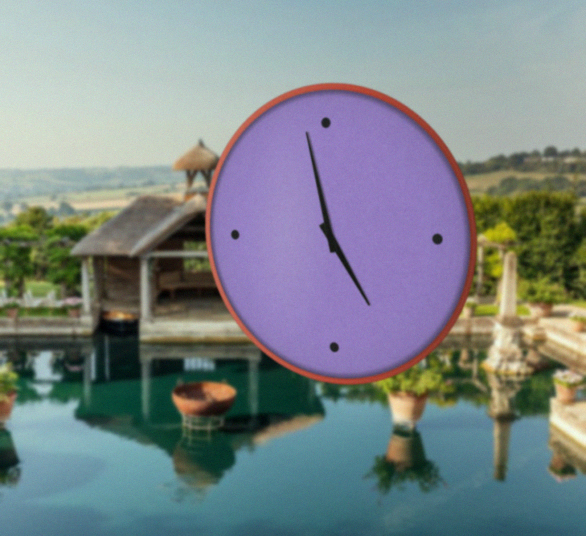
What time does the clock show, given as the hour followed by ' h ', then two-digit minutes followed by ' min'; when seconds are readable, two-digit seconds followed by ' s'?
4 h 58 min
